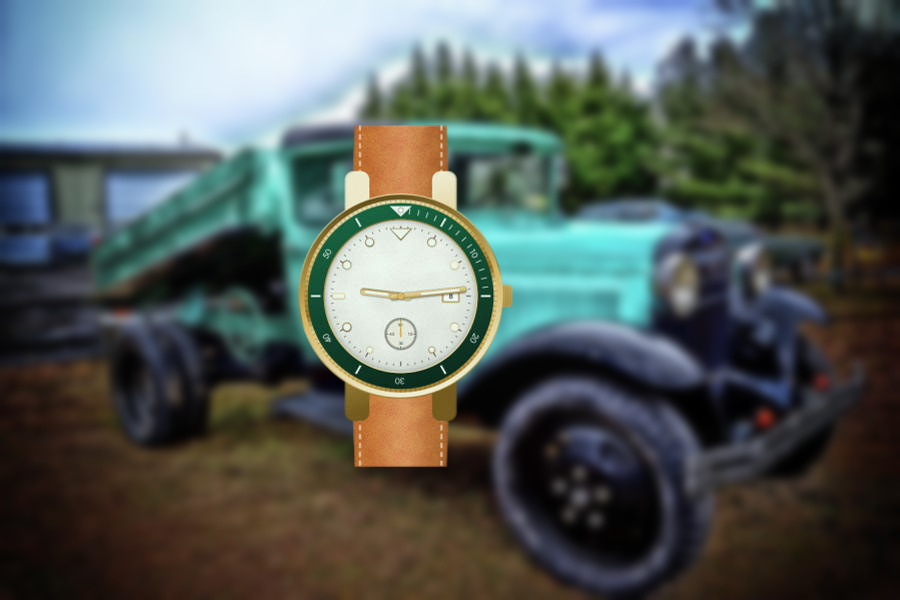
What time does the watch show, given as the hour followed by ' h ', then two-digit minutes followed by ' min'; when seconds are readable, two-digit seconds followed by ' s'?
9 h 14 min
